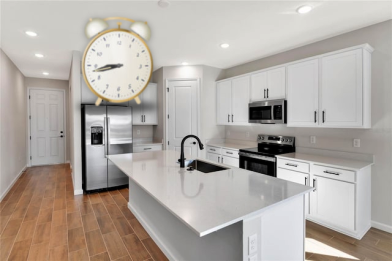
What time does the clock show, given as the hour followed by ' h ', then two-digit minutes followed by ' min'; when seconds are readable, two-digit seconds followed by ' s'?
8 h 43 min
